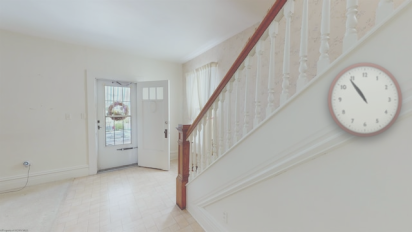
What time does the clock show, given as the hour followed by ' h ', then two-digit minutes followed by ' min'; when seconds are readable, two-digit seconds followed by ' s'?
10 h 54 min
